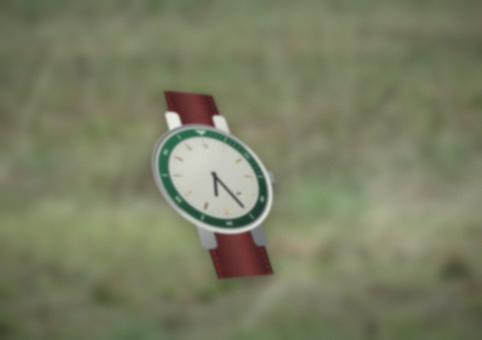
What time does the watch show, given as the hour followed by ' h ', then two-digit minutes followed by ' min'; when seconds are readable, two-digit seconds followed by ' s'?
6 h 25 min
